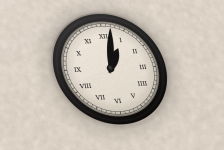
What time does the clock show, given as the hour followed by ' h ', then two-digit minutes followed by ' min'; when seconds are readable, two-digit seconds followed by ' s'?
1 h 02 min
